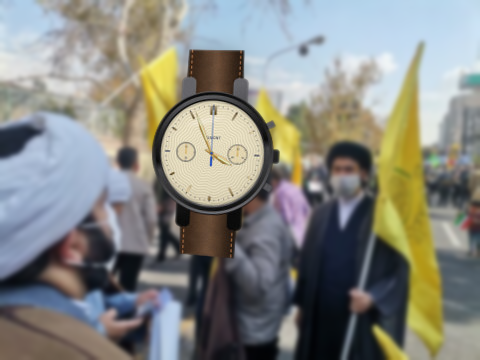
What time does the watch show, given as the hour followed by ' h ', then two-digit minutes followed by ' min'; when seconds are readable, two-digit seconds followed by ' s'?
3 h 56 min
